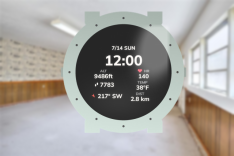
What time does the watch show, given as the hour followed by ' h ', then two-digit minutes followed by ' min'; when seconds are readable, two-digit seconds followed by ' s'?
12 h 00 min
